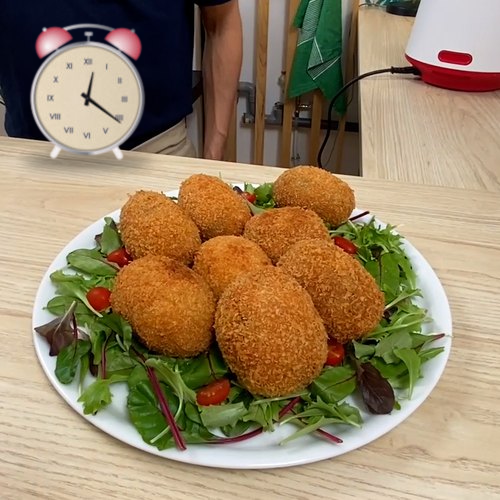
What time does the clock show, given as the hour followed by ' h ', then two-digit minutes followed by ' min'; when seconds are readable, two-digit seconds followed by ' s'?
12 h 21 min
